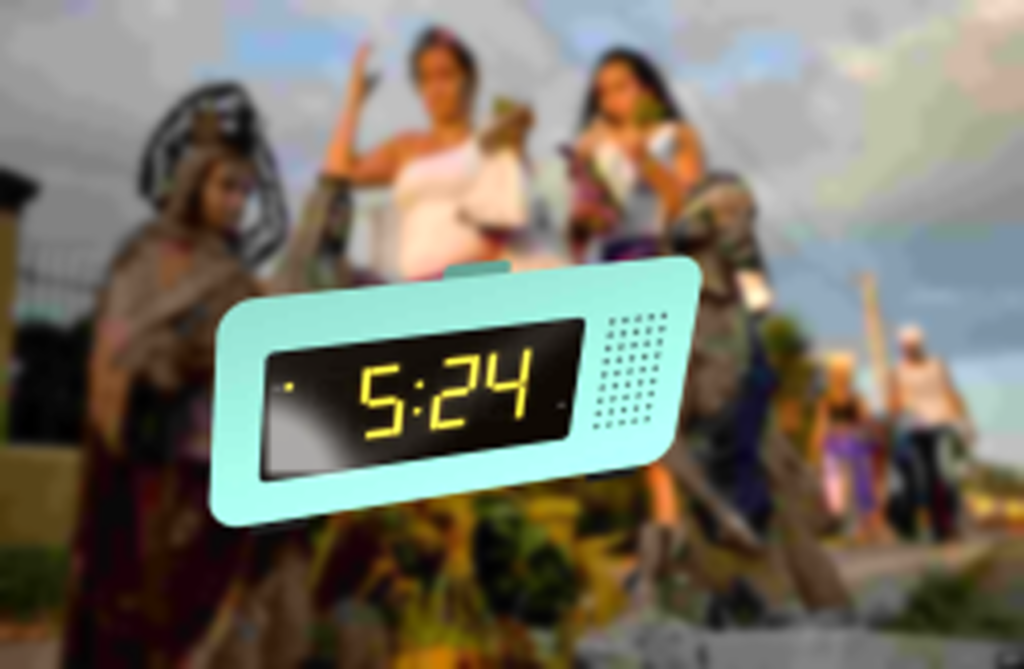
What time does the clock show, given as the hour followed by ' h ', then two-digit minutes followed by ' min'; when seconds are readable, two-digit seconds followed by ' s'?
5 h 24 min
